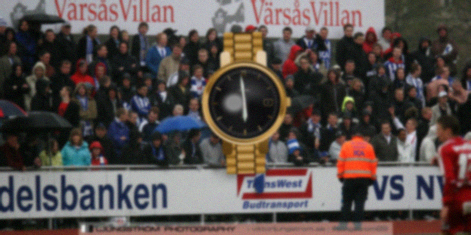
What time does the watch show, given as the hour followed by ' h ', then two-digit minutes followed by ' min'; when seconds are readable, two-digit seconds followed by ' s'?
5 h 59 min
